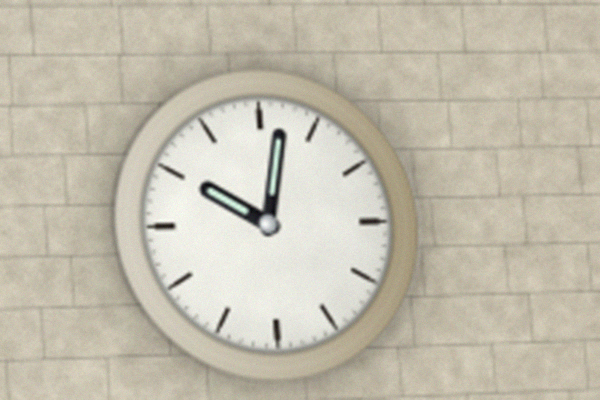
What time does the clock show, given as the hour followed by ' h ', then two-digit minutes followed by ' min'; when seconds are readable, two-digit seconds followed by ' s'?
10 h 02 min
